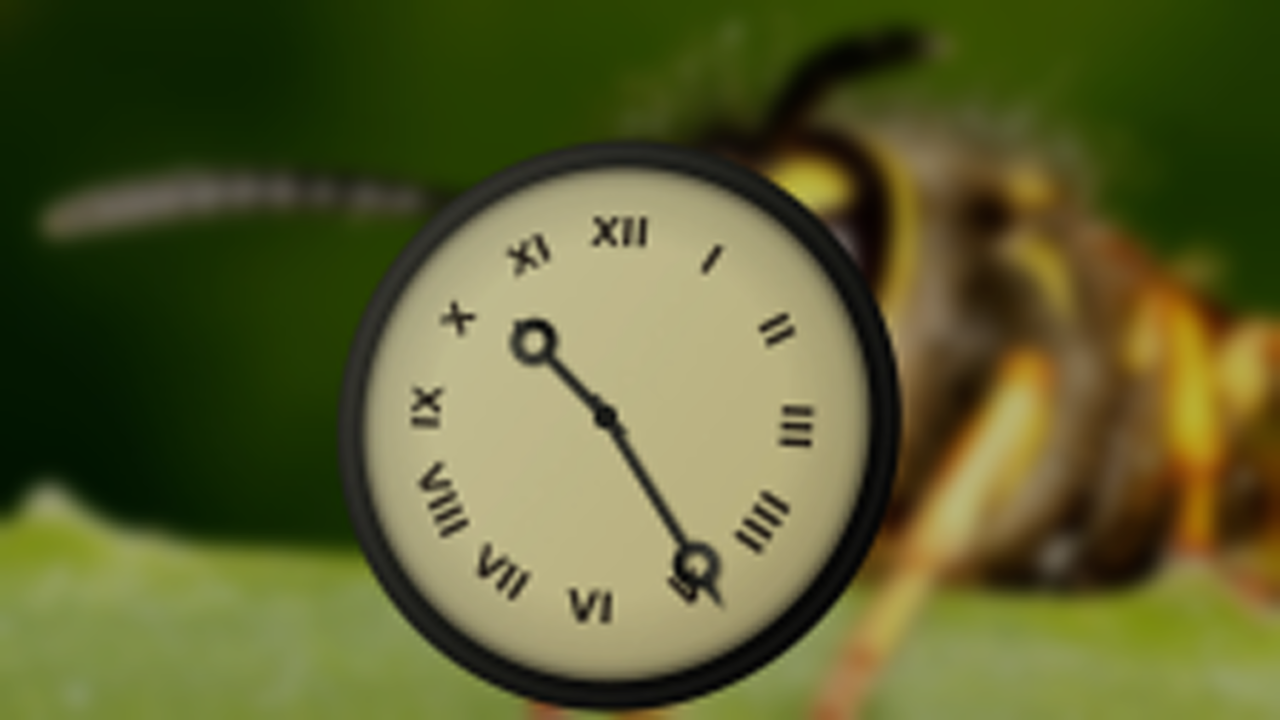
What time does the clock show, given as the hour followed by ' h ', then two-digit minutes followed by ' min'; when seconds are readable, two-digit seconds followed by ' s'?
10 h 24 min
